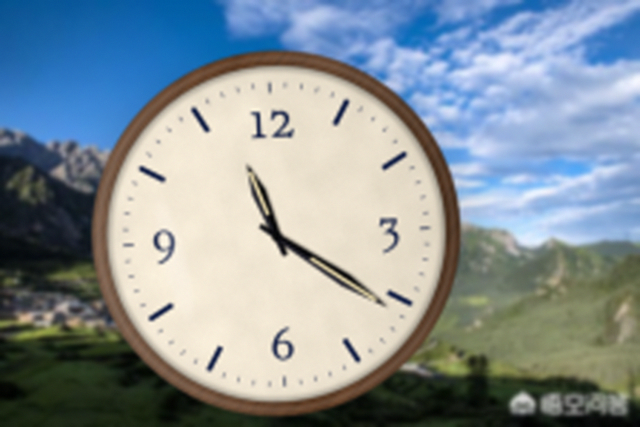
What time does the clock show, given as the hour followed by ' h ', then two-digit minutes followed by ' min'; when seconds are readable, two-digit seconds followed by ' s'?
11 h 21 min
